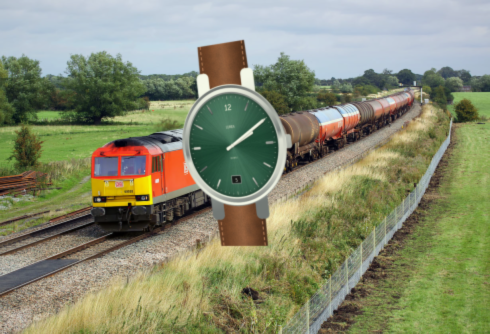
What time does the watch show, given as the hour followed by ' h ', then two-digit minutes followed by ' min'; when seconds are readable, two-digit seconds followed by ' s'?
2 h 10 min
